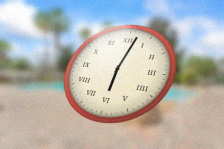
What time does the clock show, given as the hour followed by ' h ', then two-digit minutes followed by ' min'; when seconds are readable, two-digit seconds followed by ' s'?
6 h 02 min
